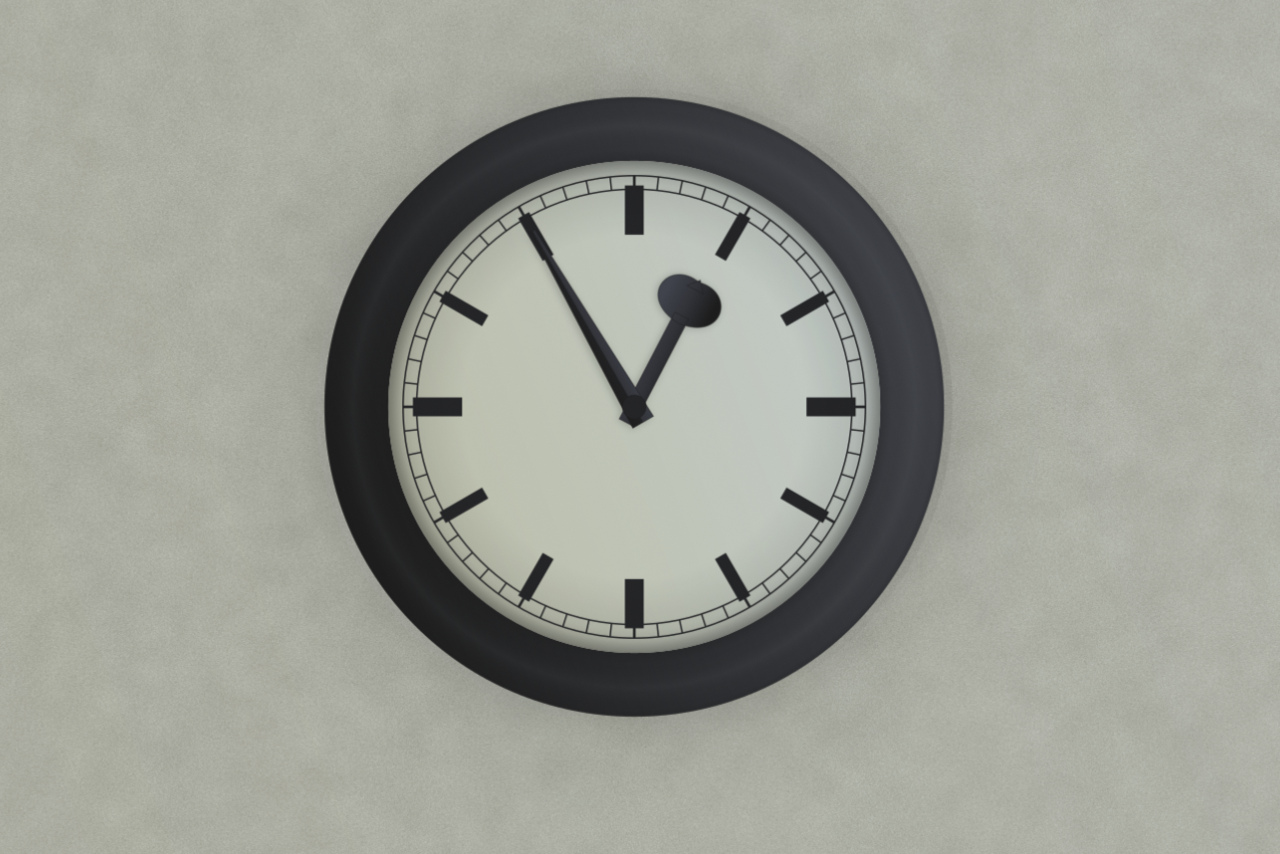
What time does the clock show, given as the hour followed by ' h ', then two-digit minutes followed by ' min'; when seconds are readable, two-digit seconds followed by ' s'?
12 h 55 min
